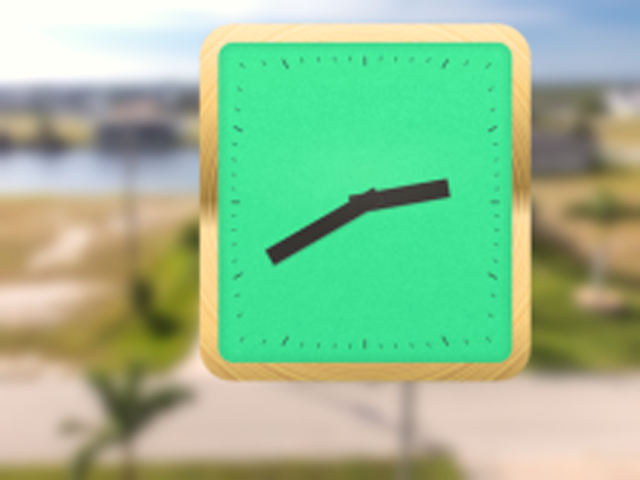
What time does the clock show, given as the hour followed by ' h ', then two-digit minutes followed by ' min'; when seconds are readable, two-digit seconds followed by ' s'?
2 h 40 min
